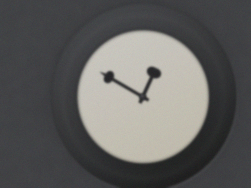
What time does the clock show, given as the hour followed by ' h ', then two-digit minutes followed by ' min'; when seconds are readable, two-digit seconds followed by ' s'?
12 h 50 min
